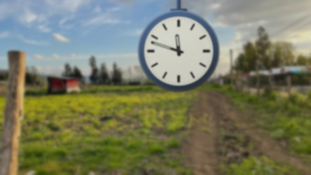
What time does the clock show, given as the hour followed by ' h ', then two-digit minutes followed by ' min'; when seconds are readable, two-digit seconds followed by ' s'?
11 h 48 min
